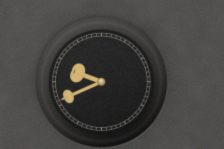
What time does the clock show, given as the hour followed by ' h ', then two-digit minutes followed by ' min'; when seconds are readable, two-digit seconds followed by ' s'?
9 h 41 min
